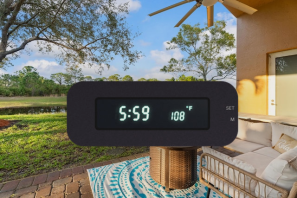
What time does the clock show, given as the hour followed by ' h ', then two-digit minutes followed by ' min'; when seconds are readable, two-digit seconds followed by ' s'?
5 h 59 min
